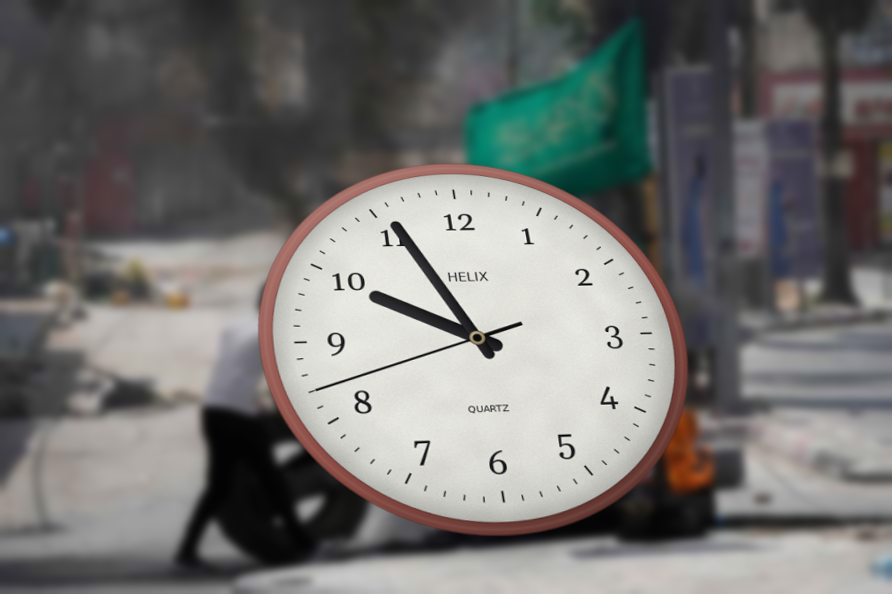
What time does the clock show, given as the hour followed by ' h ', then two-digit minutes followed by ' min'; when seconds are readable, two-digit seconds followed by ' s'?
9 h 55 min 42 s
